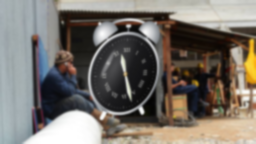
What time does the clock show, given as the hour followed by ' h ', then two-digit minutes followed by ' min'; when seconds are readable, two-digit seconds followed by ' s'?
11 h 27 min
